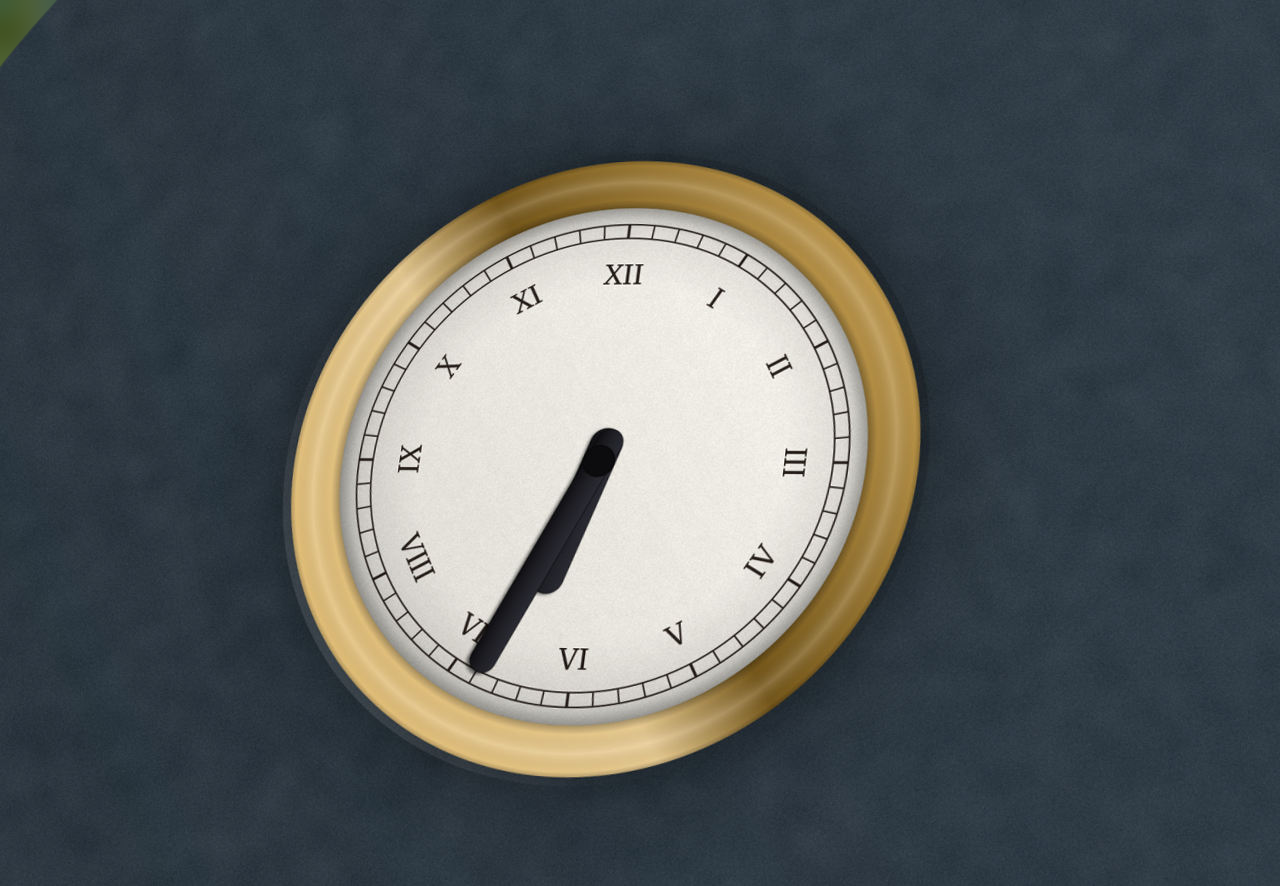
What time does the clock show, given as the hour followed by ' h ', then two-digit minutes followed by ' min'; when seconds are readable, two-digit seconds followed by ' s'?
6 h 34 min
